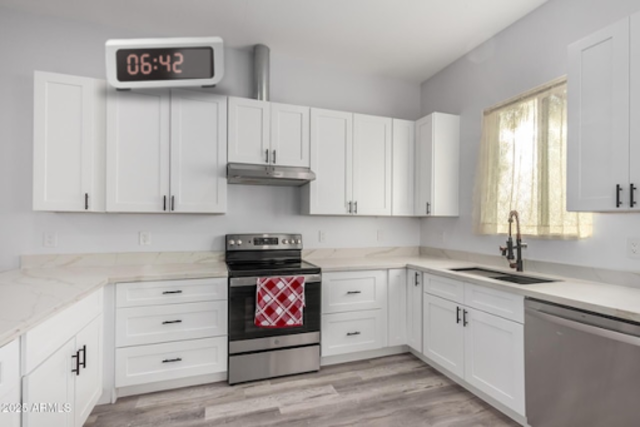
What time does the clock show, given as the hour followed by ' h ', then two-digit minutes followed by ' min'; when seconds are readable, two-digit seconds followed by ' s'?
6 h 42 min
